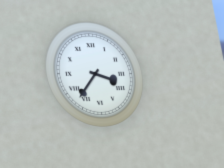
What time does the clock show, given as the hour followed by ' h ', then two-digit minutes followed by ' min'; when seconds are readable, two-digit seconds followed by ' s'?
3 h 37 min
